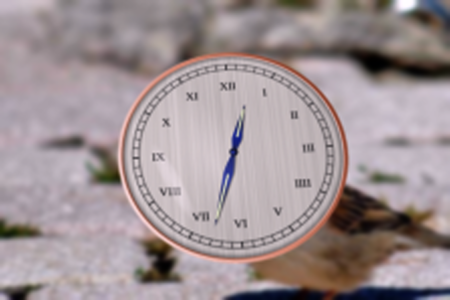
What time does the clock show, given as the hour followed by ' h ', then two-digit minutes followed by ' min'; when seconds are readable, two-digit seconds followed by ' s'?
12 h 33 min
